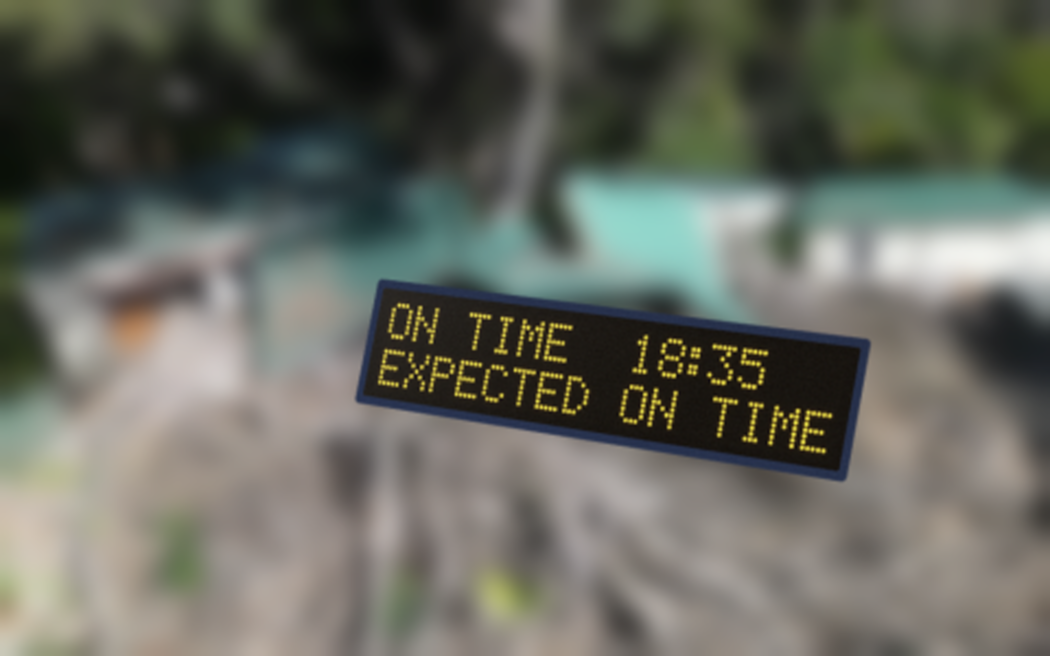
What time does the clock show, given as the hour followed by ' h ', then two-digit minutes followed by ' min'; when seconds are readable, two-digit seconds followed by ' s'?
18 h 35 min
